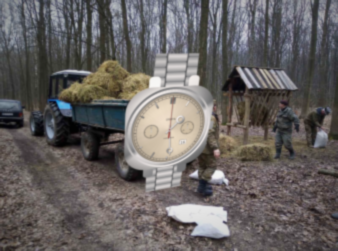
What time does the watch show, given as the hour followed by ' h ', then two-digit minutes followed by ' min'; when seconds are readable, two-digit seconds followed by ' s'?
1 h 29 min
